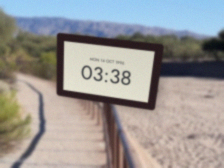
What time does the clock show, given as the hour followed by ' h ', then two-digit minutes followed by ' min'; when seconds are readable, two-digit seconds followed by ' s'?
3 h 38 min
